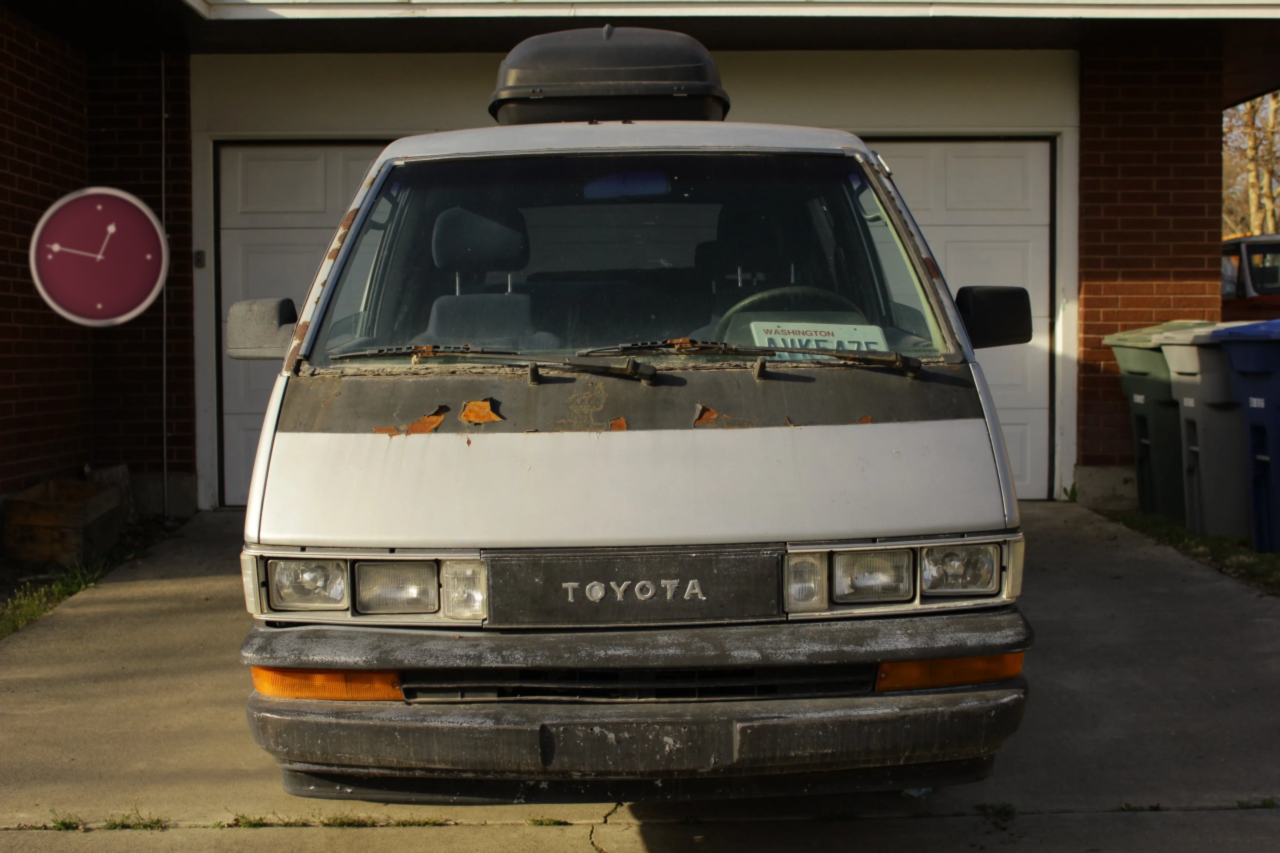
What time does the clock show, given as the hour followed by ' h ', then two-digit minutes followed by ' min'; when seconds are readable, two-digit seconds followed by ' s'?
12 h 47 min
